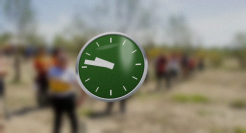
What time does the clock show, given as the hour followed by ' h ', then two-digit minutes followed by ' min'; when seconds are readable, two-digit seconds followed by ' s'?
9 h 47 min
